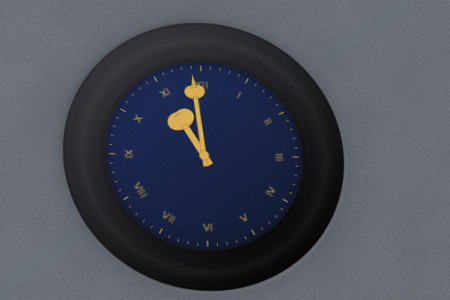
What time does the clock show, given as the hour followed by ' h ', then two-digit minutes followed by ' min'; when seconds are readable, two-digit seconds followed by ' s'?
10 h 59 min
